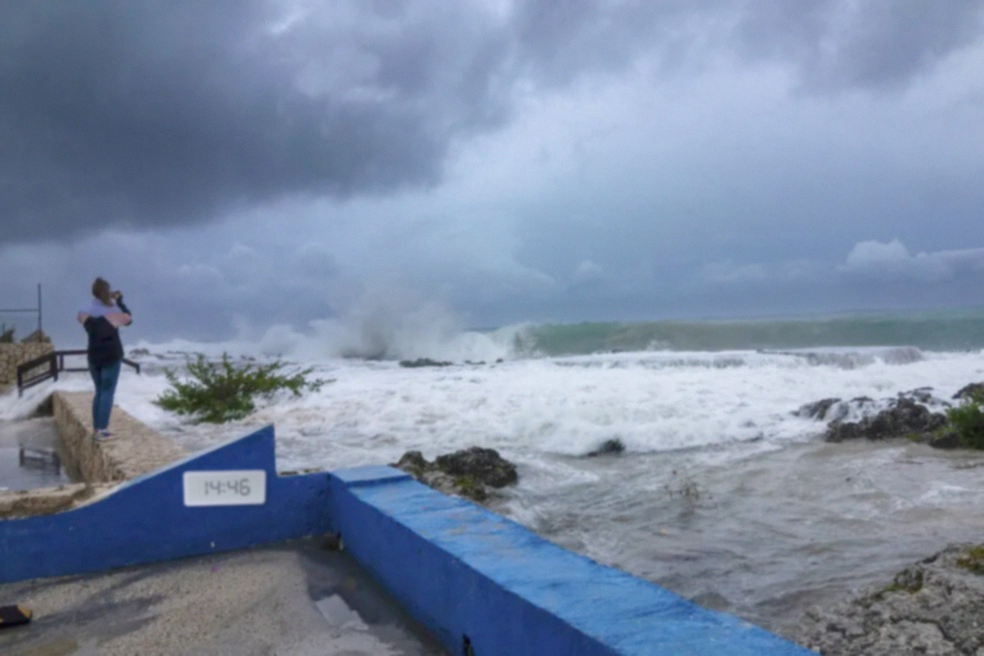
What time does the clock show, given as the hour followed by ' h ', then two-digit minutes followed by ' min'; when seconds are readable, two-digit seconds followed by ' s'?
14 h 46 min
